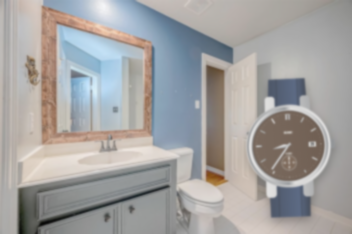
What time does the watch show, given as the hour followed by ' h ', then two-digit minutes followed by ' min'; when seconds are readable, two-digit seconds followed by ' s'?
8 h 36 min
